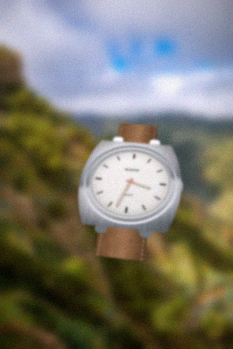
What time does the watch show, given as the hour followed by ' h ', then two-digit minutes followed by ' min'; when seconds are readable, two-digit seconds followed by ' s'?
3 h 33 min
